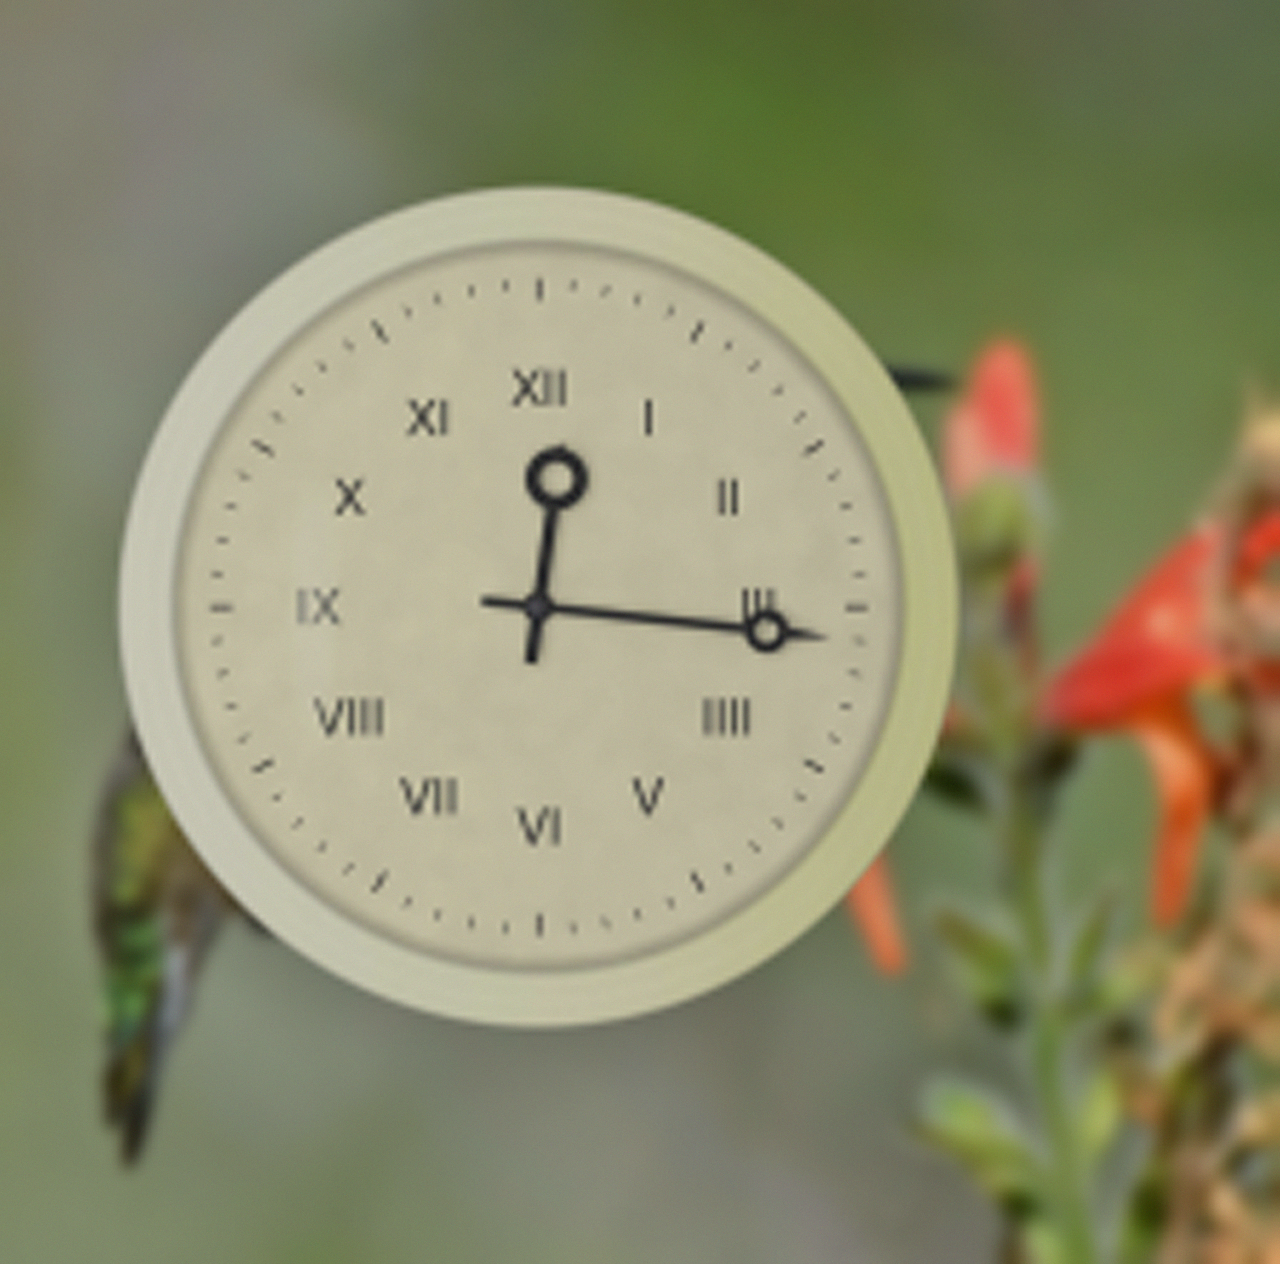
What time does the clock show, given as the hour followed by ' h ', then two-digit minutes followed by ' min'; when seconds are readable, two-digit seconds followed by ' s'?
12 h 16 min
